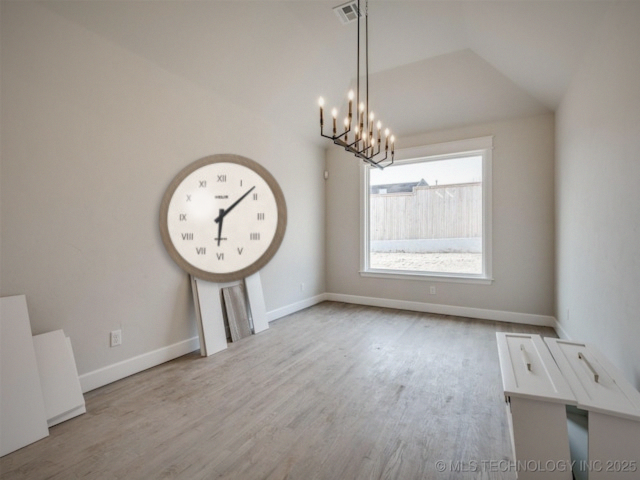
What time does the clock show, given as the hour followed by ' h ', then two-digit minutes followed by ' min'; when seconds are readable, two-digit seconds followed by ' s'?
6 h 08 min
